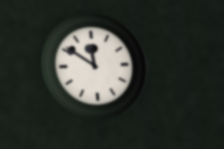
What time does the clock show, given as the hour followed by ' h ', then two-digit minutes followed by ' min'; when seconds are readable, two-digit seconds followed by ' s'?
11 h 51 min
